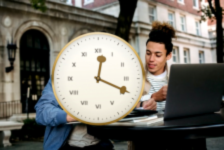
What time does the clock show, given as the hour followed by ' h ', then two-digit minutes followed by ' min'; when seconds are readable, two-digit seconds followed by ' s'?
12 h 19 min
